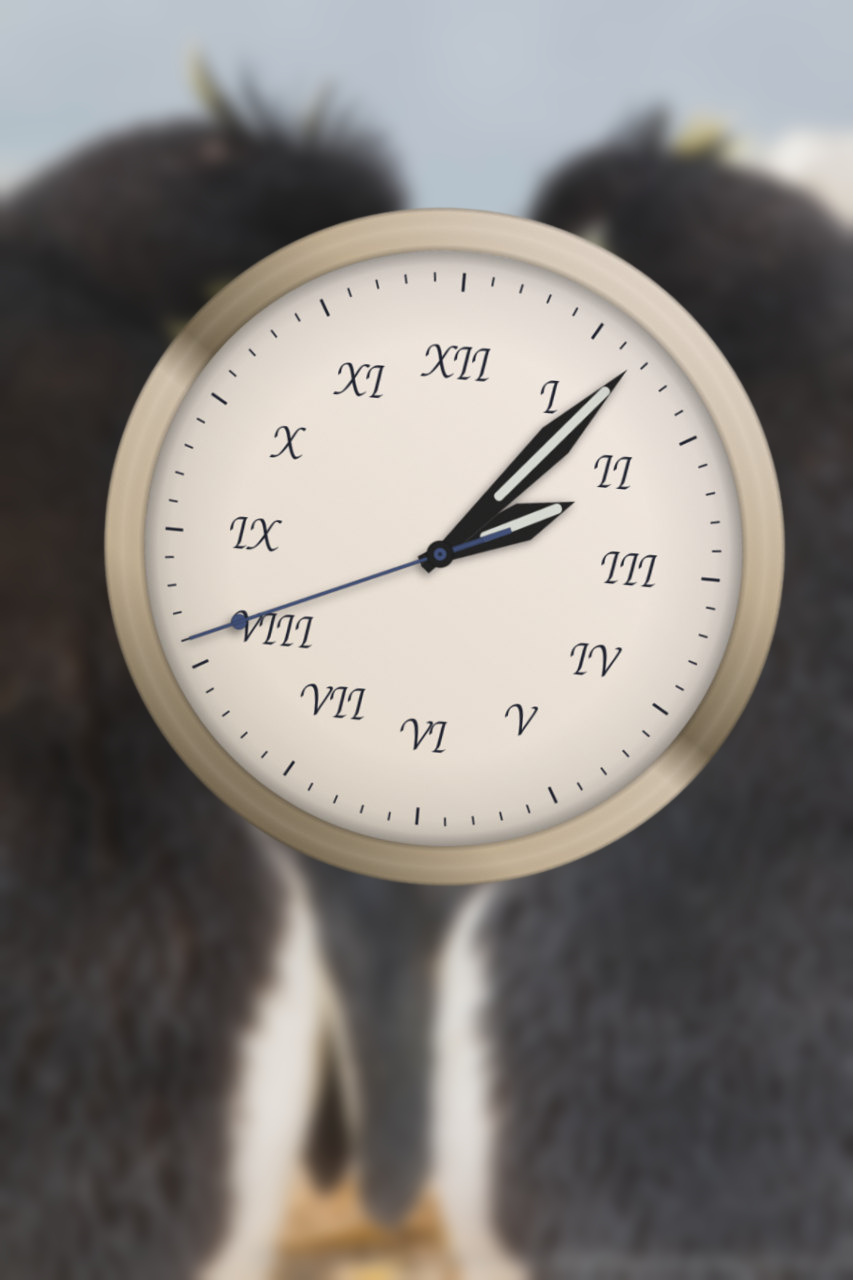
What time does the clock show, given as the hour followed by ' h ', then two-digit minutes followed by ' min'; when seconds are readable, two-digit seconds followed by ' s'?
2 h 06 min 41 s
